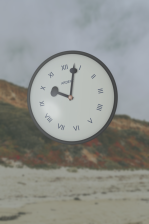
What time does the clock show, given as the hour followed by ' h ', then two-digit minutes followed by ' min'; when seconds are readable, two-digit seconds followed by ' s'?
10 h 03 min
